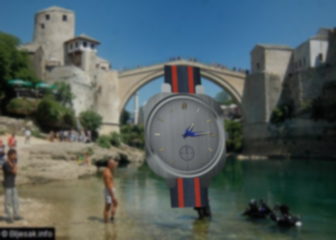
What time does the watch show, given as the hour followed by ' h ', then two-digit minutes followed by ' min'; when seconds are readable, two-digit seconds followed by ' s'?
1 h 14 min
